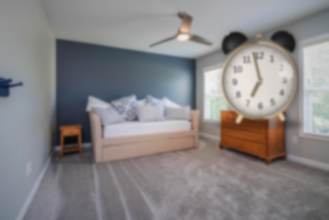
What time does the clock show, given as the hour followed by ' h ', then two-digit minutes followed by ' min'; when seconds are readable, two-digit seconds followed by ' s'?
6 h 58 min
